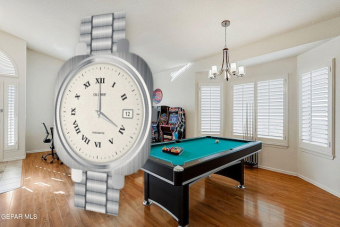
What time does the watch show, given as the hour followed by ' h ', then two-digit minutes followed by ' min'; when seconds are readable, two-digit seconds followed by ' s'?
4 h 00 min
